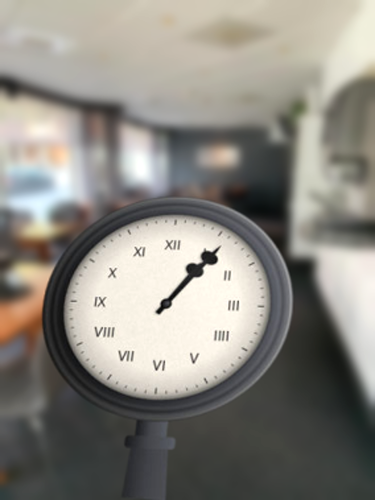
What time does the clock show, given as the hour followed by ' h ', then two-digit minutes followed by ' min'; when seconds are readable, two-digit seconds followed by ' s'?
1 h 06 min
